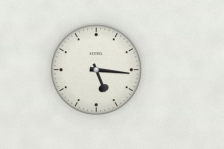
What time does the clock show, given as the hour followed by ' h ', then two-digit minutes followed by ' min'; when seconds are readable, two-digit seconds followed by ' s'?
5 h 16 min
